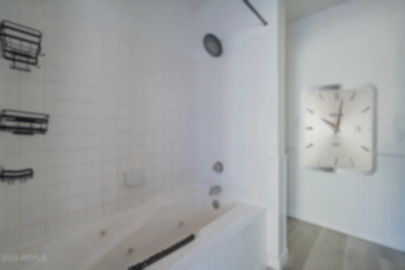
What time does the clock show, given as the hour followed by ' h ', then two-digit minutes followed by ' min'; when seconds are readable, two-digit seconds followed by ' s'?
10 h 02 min
